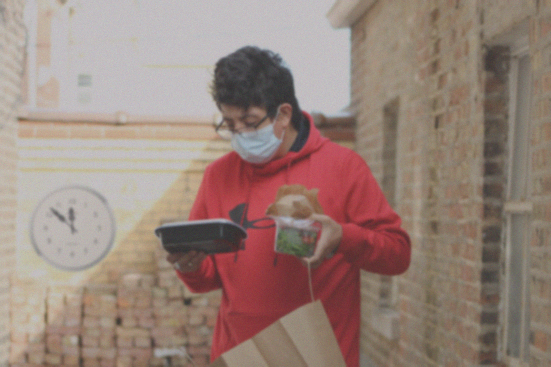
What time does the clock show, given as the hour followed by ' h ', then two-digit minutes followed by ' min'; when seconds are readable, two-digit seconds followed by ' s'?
11 h 52 min
